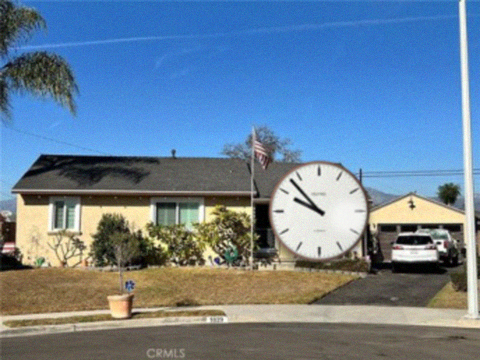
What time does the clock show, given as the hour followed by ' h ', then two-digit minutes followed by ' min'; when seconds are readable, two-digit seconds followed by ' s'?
9 h 53 min
